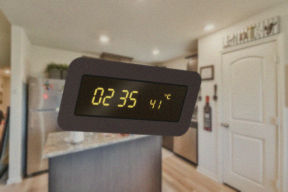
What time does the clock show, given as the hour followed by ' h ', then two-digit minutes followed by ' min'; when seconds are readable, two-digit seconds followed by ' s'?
2 h 35 min
